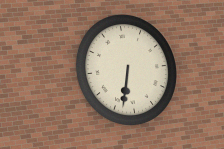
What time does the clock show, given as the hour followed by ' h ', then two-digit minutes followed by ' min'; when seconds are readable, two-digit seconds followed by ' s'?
6 h 33 min
